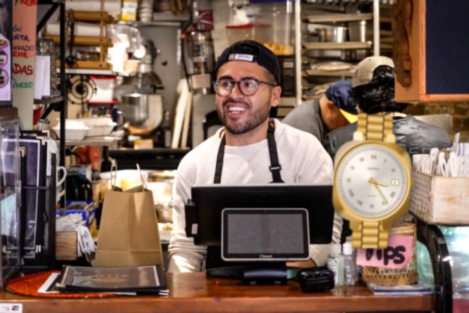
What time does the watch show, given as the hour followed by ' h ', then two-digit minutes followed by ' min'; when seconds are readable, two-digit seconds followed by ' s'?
3 h 24 min
